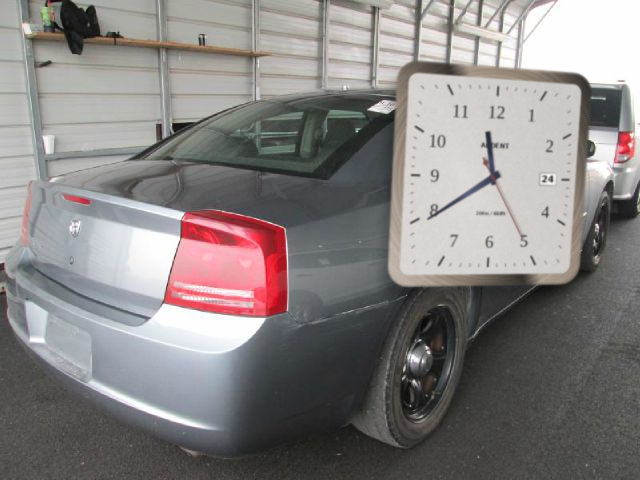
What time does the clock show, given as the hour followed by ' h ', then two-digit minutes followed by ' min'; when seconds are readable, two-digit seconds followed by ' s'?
11 h 39 min 25 s
